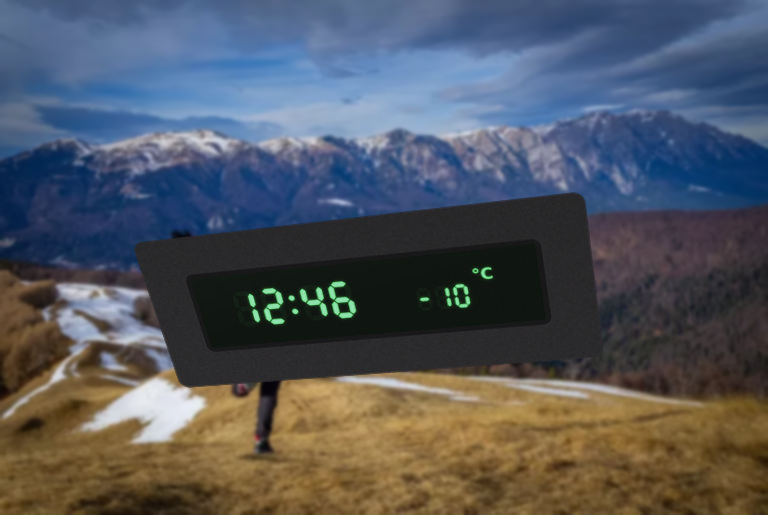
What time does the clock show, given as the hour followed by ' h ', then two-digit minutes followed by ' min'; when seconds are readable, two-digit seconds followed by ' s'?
12 h 46 min
